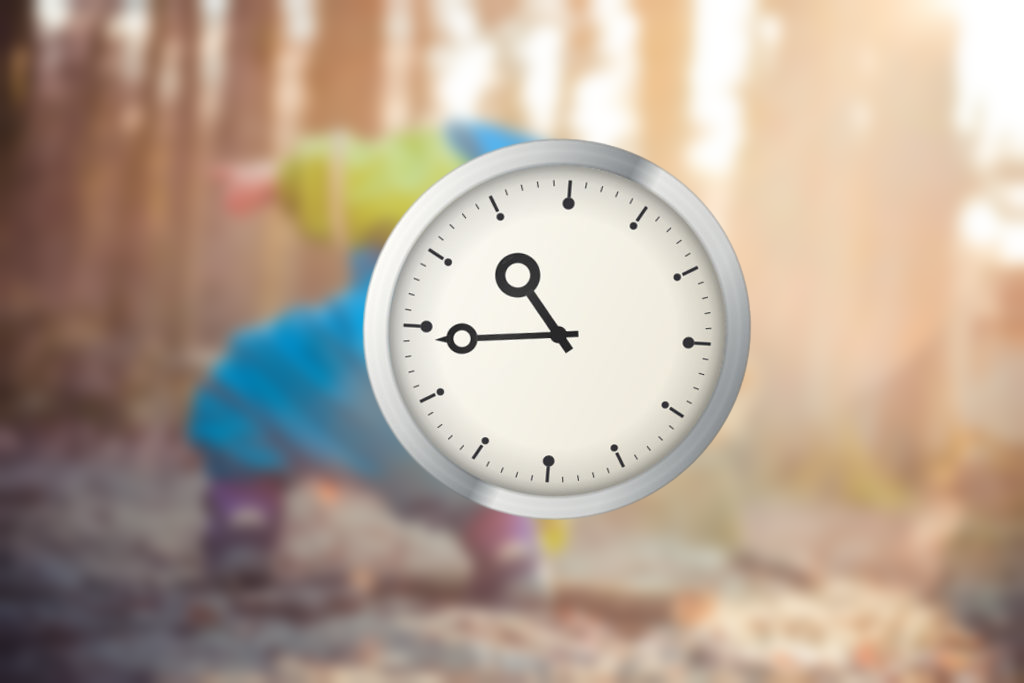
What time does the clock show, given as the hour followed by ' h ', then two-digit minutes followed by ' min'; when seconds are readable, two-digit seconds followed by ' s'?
10 h 44 min
